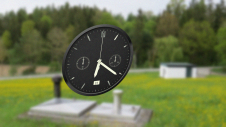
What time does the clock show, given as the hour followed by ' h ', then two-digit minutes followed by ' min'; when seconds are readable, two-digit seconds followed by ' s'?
6 h 21 min
